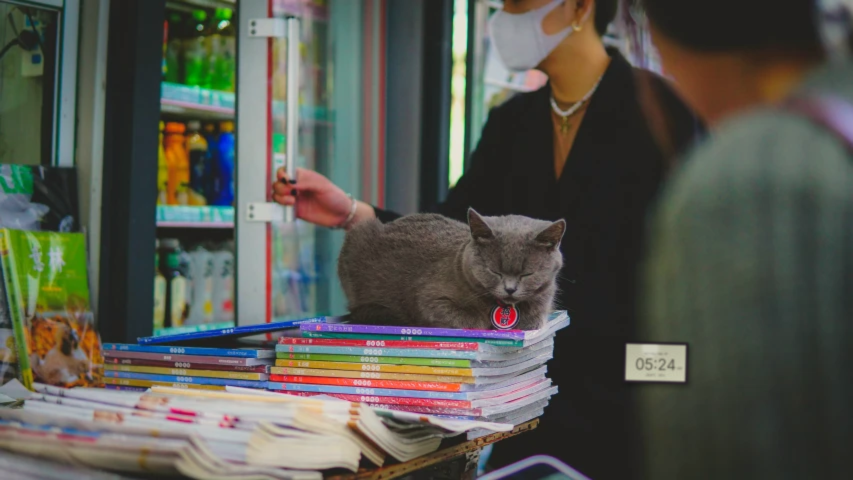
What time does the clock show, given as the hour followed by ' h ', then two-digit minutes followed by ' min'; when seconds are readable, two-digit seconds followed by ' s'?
5 h 24 min
